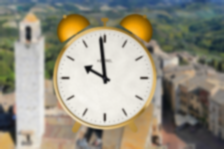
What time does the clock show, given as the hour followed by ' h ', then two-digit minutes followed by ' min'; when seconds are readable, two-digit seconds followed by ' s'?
9 h 59 min
